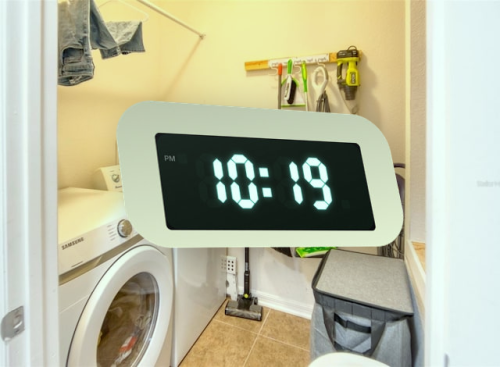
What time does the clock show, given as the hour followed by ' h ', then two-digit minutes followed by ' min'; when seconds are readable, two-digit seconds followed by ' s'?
10 h 19 min
